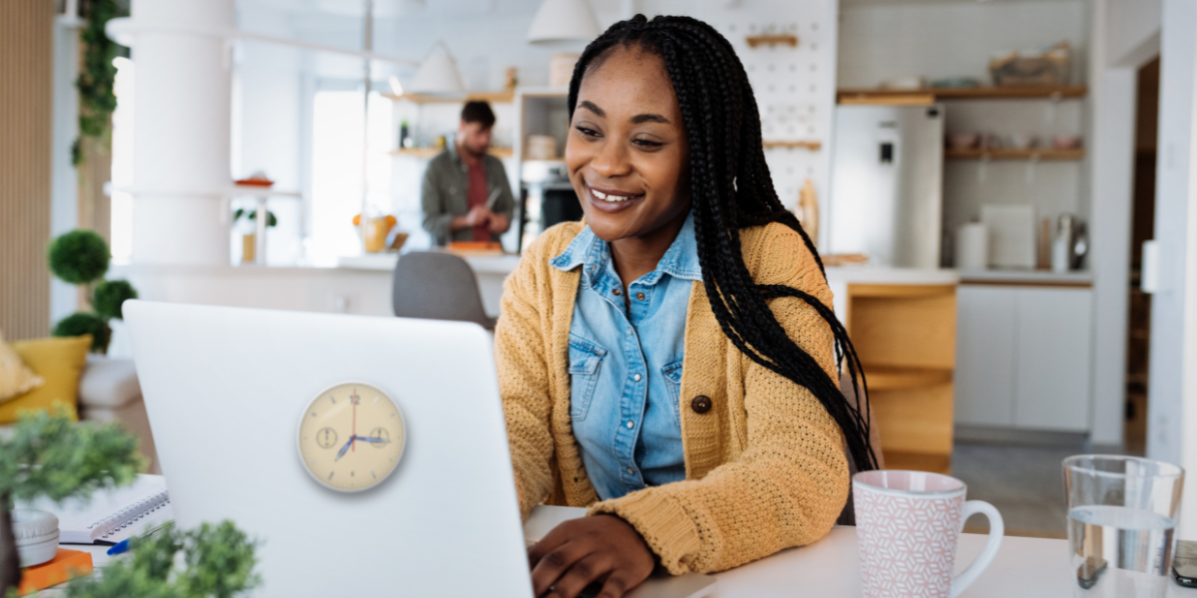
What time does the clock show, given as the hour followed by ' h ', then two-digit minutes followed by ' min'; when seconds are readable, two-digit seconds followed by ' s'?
7 h 16 min
